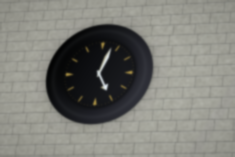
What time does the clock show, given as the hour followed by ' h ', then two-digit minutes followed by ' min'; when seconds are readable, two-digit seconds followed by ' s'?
5 h 03 min
